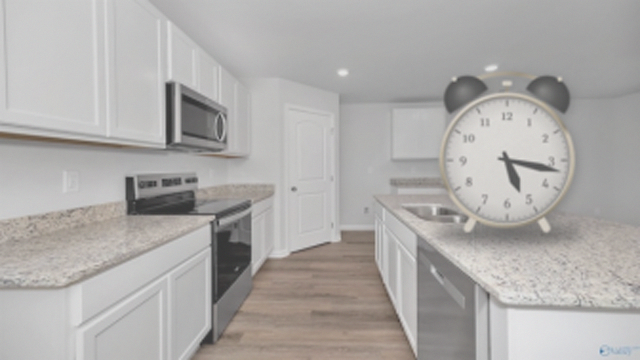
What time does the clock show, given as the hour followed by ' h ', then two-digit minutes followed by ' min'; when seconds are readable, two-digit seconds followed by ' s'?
5 h 17 min
